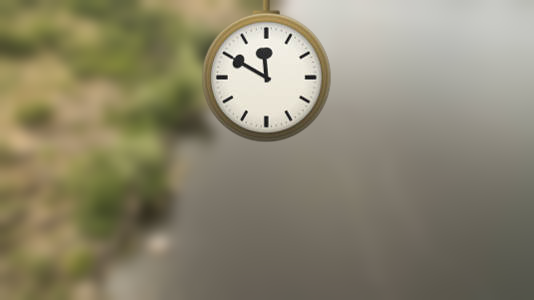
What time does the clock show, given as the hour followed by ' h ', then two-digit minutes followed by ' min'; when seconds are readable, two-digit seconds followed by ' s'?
11 h 50 min
